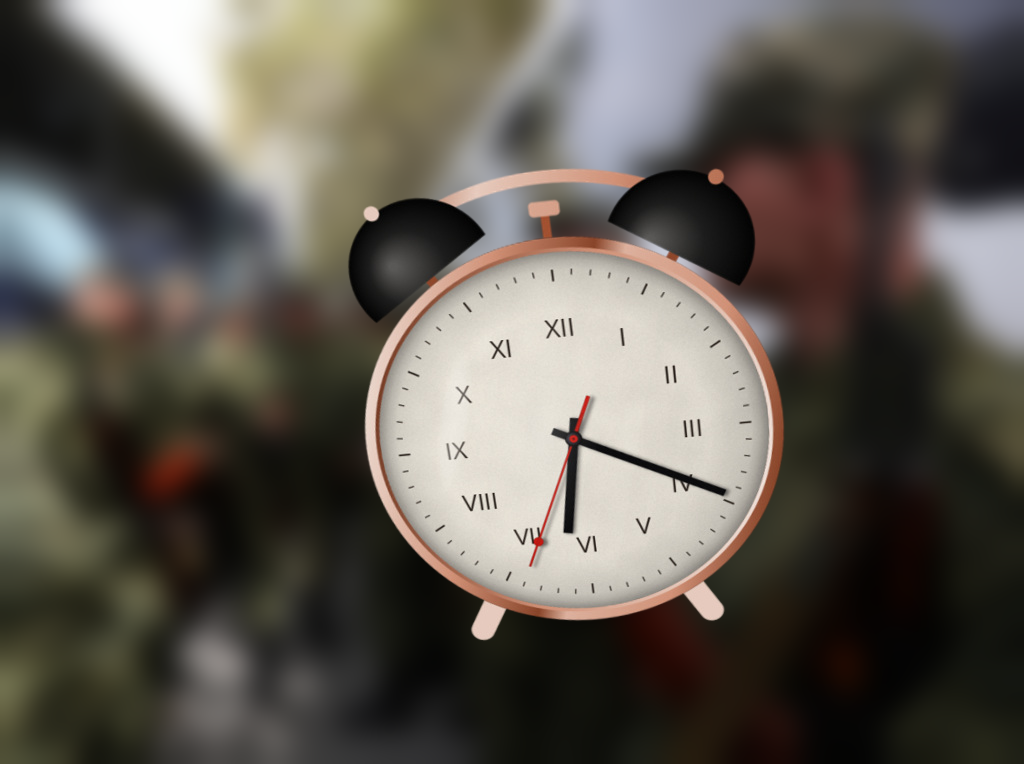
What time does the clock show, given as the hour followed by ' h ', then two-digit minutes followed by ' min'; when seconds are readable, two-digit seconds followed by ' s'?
6 h 19 min 34 s
